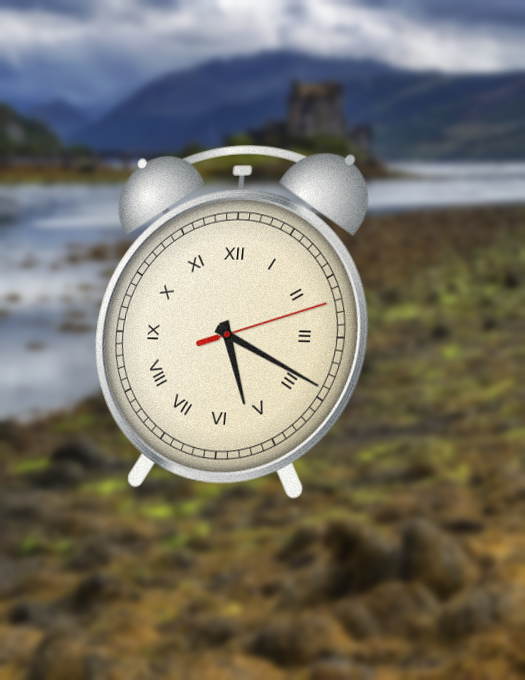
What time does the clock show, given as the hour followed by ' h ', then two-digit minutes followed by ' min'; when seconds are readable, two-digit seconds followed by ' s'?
5 h 19 min 12 s
